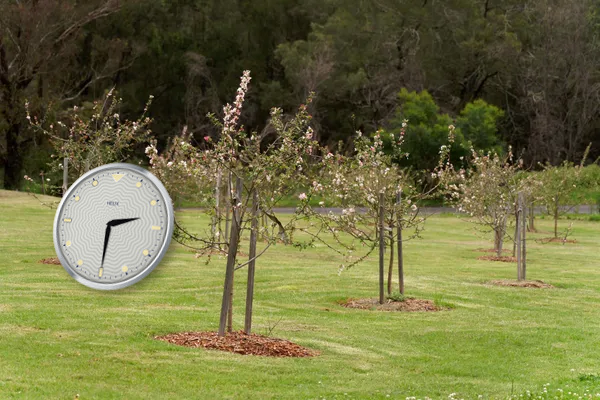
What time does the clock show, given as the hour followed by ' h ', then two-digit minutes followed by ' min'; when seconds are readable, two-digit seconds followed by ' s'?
2 h 30 min
